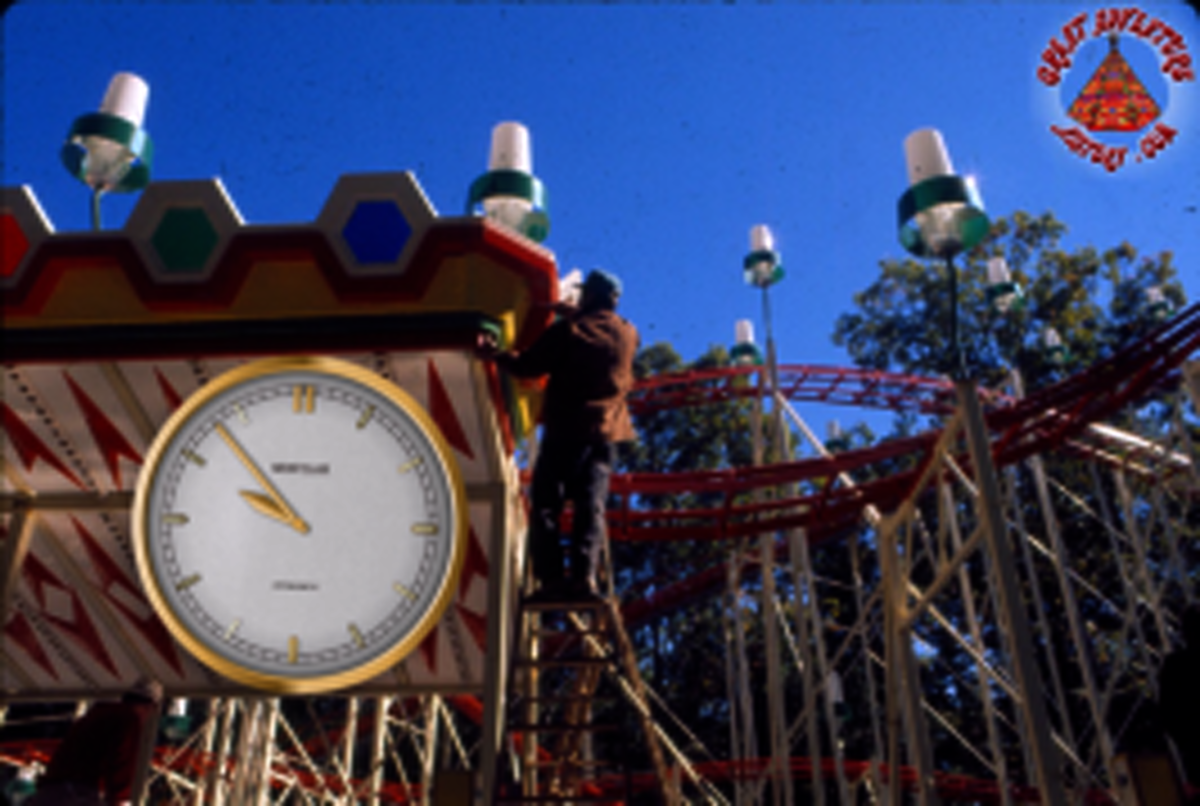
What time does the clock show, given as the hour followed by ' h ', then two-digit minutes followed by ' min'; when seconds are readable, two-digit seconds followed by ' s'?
9 h 53 min
